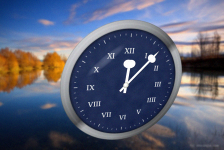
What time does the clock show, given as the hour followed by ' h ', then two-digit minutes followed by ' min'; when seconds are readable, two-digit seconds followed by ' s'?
12 h 07 min
